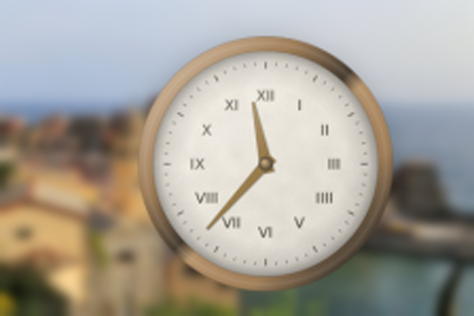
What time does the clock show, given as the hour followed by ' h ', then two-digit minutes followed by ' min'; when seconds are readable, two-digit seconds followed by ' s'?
11 h 37 min
